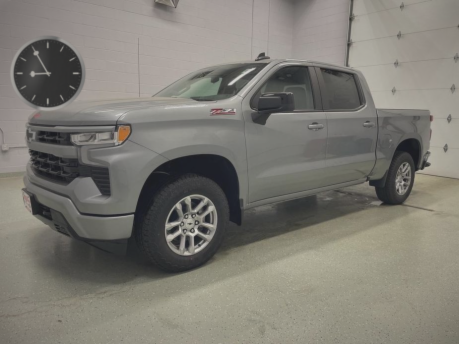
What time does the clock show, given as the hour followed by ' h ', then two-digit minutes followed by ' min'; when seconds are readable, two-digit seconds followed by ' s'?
8 h 55 min
